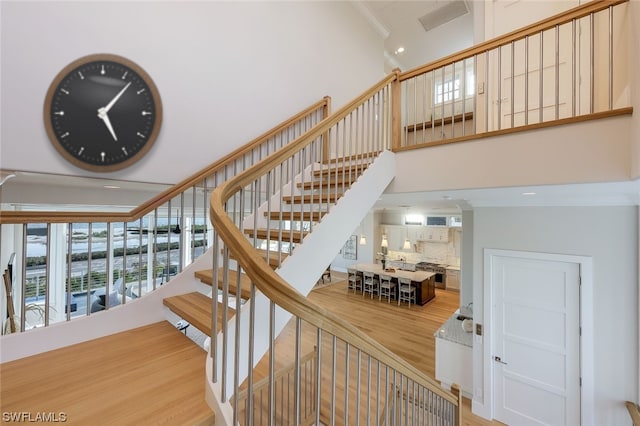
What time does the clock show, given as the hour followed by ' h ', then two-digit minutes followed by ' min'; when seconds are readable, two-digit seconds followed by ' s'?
5 h 07 min
